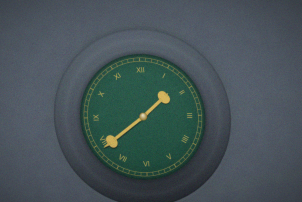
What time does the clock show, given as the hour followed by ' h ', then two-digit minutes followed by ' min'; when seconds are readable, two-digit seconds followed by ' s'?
1 h 39 min
